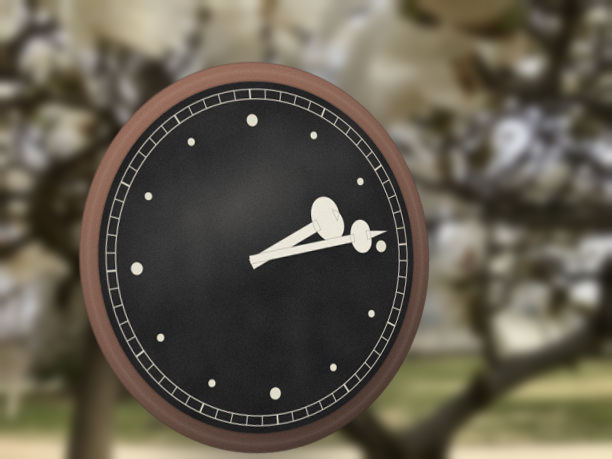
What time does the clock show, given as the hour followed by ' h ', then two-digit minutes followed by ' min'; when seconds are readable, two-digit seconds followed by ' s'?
2 h 14 min
